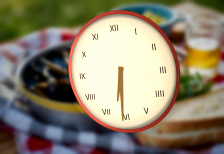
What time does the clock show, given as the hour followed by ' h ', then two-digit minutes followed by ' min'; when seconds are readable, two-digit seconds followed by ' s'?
6 h 31 min
